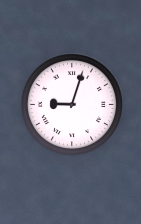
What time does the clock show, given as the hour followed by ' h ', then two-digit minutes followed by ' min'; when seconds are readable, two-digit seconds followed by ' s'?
9 h 03 min
